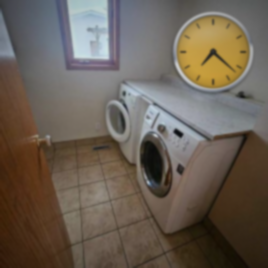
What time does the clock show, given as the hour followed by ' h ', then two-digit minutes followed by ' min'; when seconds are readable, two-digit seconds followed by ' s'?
7 h 22 min
